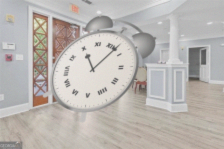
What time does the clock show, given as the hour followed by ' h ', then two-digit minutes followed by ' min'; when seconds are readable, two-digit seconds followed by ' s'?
10 h 02 min
